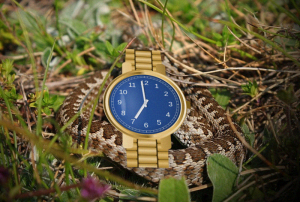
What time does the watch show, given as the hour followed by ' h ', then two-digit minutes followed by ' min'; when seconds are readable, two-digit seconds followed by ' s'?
6 h 59 min
